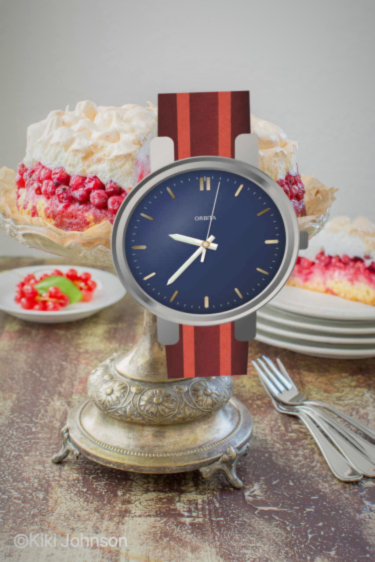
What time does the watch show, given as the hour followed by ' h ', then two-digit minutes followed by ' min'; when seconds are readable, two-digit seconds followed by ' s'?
9 h 37 min 02 s
